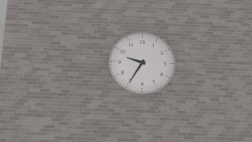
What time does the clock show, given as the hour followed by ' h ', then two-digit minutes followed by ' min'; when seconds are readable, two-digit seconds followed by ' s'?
9 h 35 min
